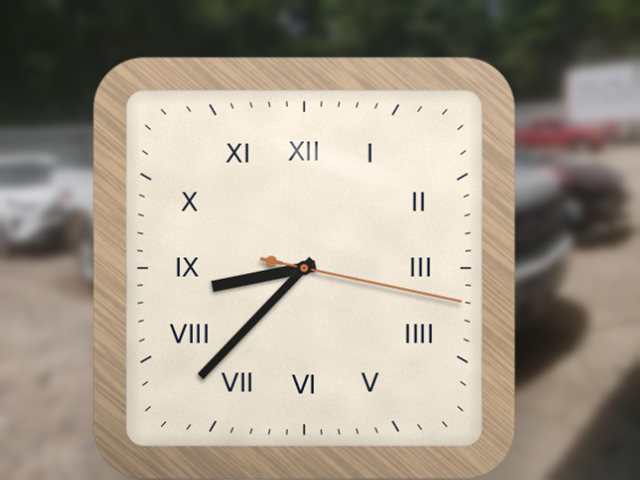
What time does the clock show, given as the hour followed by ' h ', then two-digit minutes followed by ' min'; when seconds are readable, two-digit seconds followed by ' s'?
8 h 37 min 17 s
